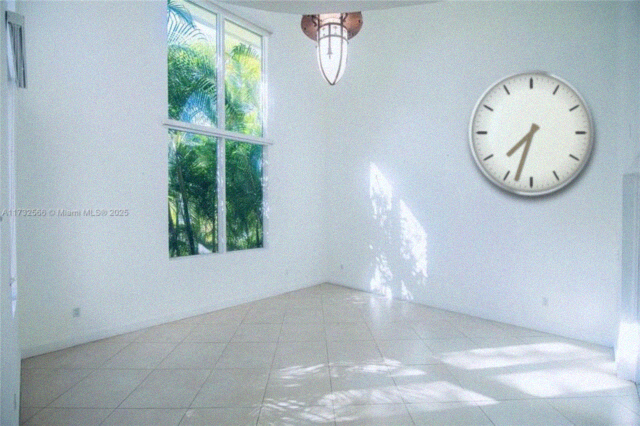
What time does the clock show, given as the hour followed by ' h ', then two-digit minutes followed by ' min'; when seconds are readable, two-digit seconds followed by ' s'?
7 h 33 min
